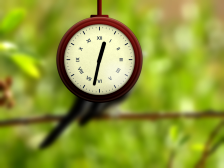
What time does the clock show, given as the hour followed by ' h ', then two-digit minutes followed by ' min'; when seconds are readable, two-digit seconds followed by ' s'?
12 h 32 min
